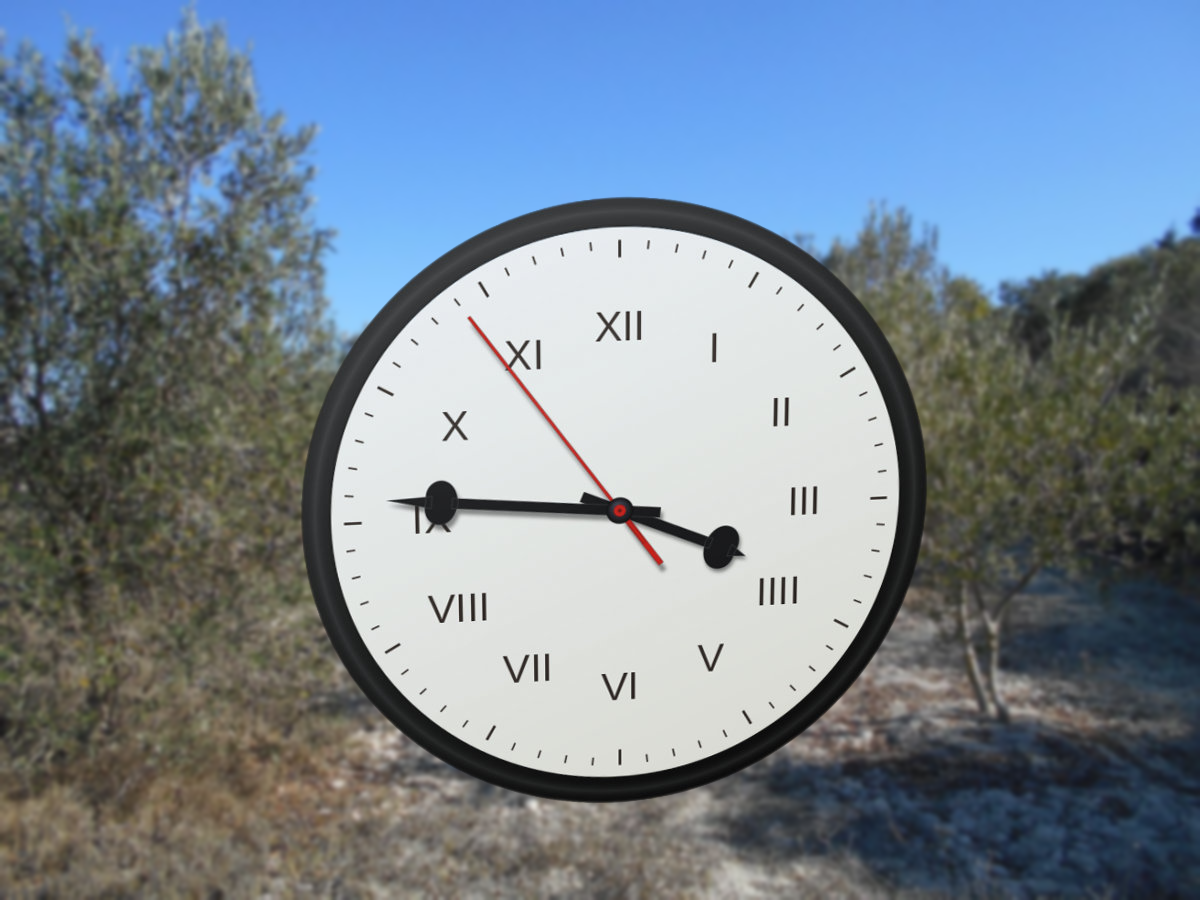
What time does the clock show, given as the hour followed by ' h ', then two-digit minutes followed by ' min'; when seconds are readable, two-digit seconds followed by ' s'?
3 h 45 min 54 s
